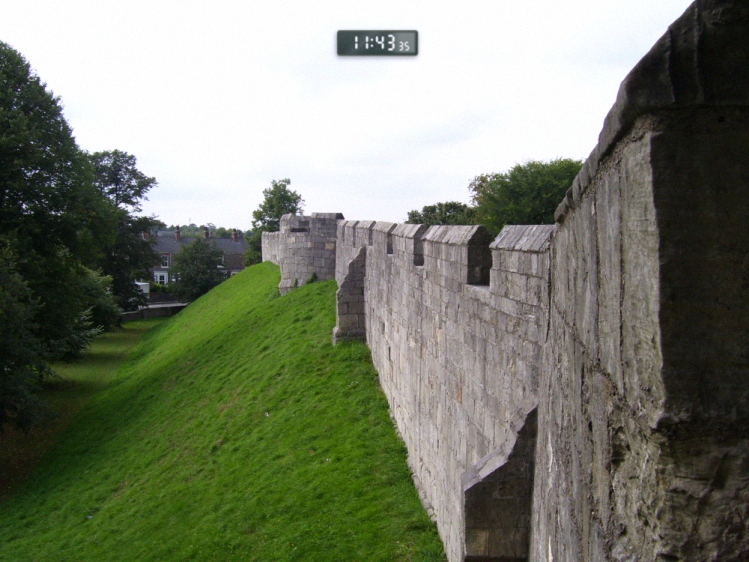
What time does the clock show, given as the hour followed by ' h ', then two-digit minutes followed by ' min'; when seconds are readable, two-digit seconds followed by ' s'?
11 h 43 min 35 s
